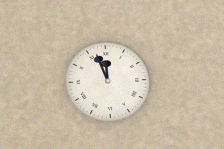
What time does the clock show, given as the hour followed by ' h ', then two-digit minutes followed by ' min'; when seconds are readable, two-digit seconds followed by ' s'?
11 h 57 min
